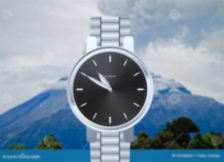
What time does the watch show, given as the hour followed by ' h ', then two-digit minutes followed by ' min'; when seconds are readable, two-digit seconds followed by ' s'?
10 h 50 min
